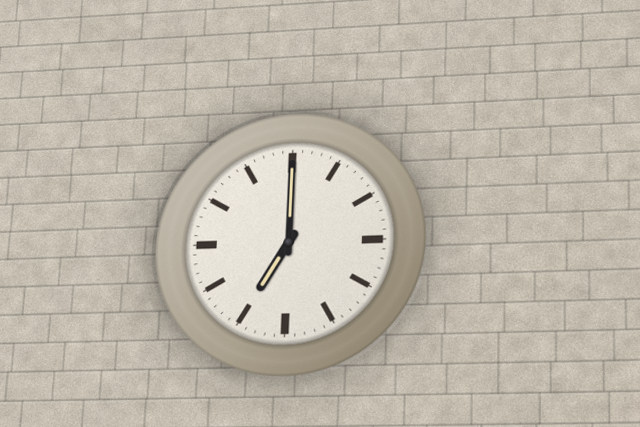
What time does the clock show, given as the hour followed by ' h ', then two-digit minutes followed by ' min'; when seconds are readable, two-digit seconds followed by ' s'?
7 h 00 min
